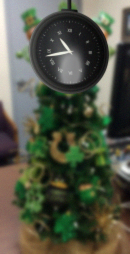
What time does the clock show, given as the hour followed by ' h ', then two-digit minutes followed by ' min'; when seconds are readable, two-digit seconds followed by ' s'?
10 h 43 min
